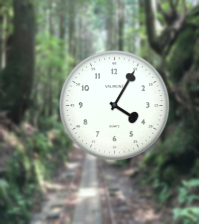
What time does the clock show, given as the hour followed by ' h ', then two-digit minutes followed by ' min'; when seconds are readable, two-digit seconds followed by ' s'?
4 h 05 min
